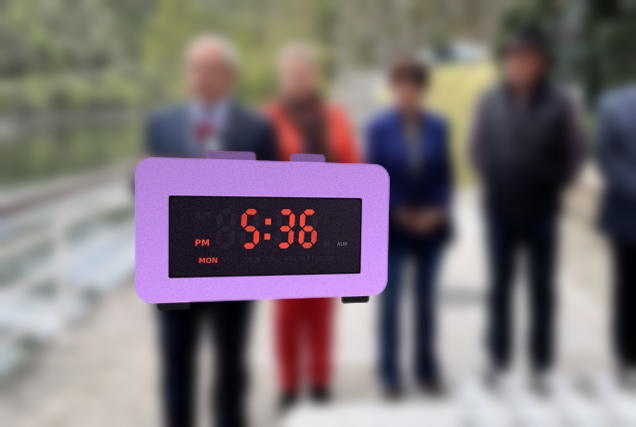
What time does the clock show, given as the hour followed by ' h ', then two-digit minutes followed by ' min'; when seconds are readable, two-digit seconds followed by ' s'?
5 h 36 min
